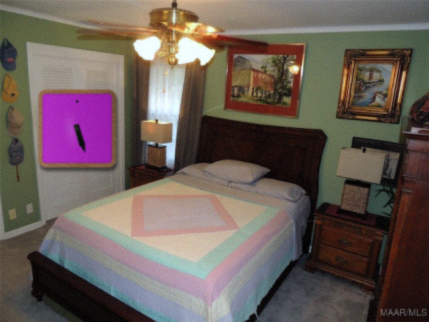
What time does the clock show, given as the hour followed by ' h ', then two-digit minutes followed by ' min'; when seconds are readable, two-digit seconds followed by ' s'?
5 h 27 min
